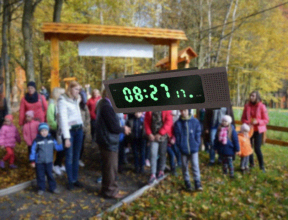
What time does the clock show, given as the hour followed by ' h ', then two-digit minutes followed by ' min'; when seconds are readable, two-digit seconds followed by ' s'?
8 h 27 min 17 s
